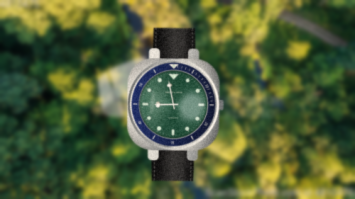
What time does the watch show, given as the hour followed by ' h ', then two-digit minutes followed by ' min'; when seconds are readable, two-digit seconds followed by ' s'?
8 h 58 min
